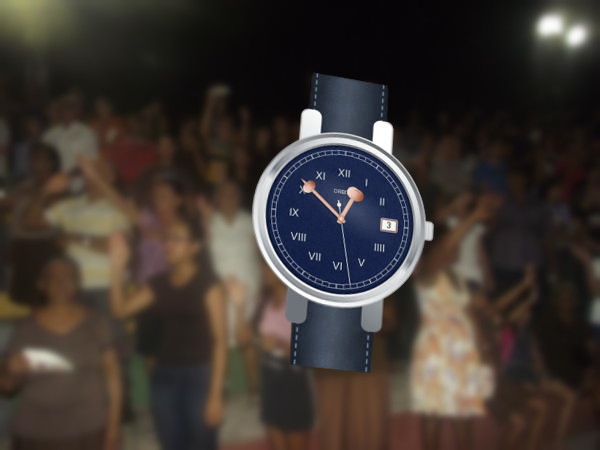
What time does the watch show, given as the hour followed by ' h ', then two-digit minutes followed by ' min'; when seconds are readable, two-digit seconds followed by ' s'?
12 h 51 min 28 s
